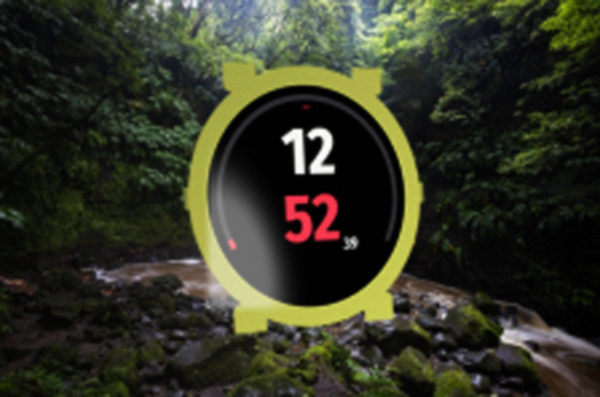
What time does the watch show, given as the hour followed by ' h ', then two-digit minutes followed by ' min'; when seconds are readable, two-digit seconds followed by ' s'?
12 h 52 min
